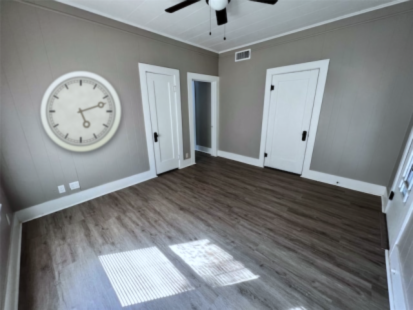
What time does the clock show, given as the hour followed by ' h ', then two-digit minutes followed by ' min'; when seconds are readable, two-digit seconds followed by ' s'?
5 h 12 min
